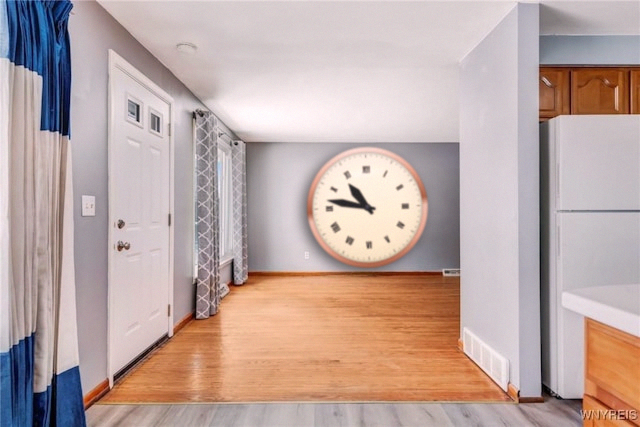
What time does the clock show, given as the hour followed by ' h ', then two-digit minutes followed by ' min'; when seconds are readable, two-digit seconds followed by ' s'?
10 h 47 min
